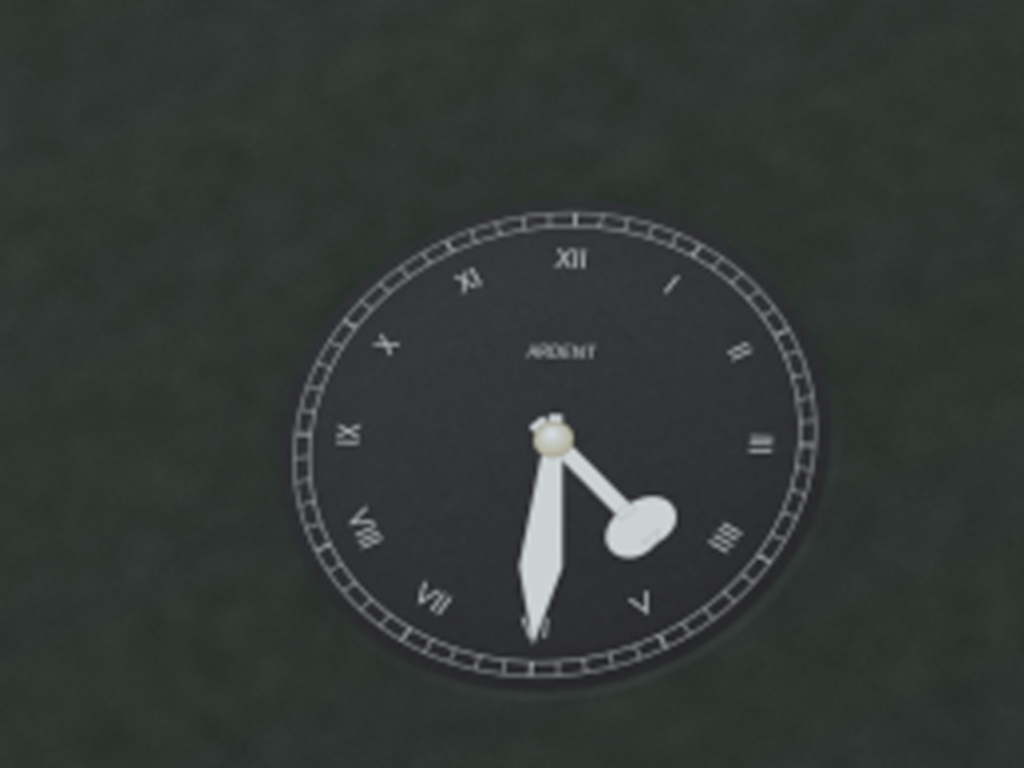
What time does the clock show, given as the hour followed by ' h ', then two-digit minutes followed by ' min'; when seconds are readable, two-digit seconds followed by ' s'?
4 h 30 min
